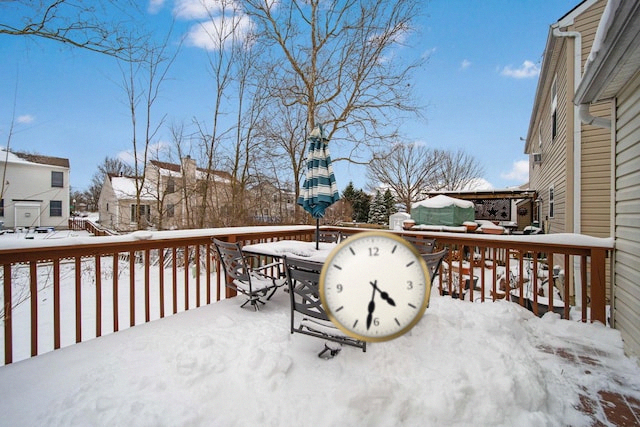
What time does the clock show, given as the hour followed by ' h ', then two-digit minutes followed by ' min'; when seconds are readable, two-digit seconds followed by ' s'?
4 h 32 min
